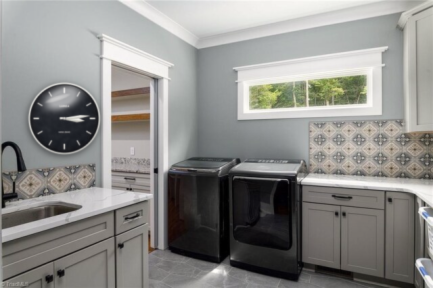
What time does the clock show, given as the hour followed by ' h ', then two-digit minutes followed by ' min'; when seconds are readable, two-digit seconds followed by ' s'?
3 h 14 min
